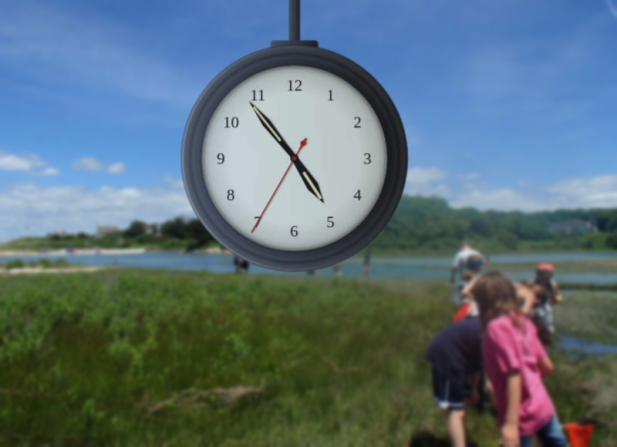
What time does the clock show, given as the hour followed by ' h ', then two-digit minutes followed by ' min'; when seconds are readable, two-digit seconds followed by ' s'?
4 h 53 min 35 s
